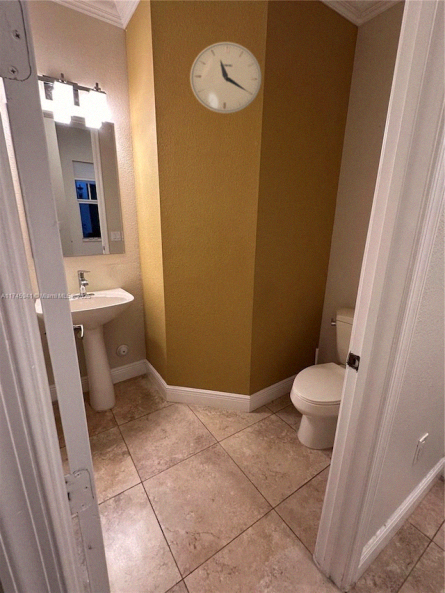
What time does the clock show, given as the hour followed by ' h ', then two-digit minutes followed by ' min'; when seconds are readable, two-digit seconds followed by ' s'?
11 h 20 min
